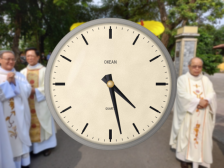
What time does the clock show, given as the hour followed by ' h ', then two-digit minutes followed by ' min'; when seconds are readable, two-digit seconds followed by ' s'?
4 h 28 min
